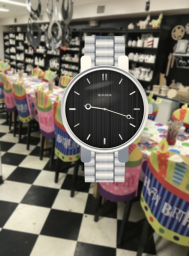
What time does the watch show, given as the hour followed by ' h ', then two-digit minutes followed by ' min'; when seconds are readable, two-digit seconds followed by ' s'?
9 h 18 min
